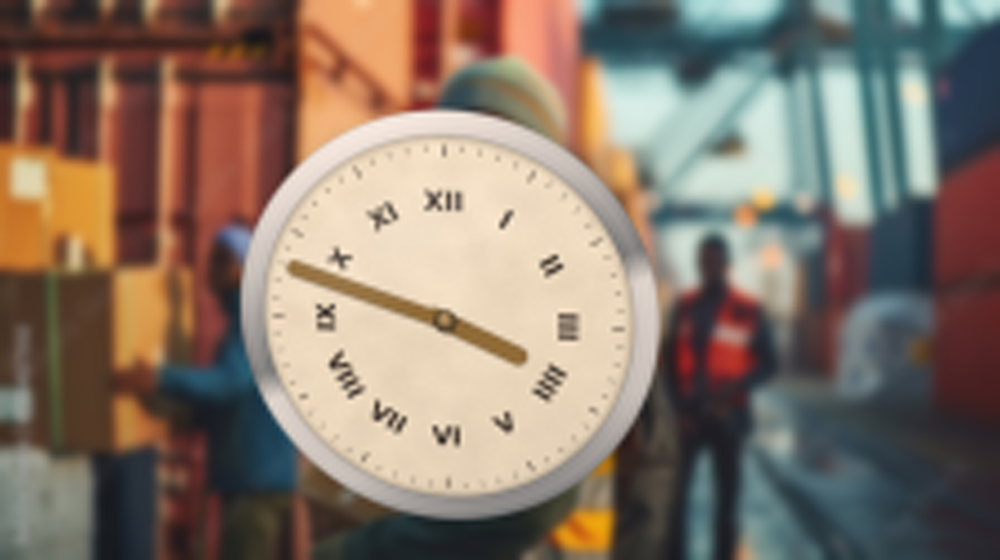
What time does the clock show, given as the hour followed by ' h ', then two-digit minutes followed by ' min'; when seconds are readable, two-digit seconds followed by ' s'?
3 h 48 min
